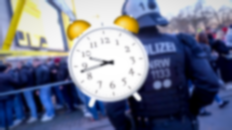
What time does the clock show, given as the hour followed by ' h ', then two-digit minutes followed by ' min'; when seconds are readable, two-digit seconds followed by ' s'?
9 h 43 min
